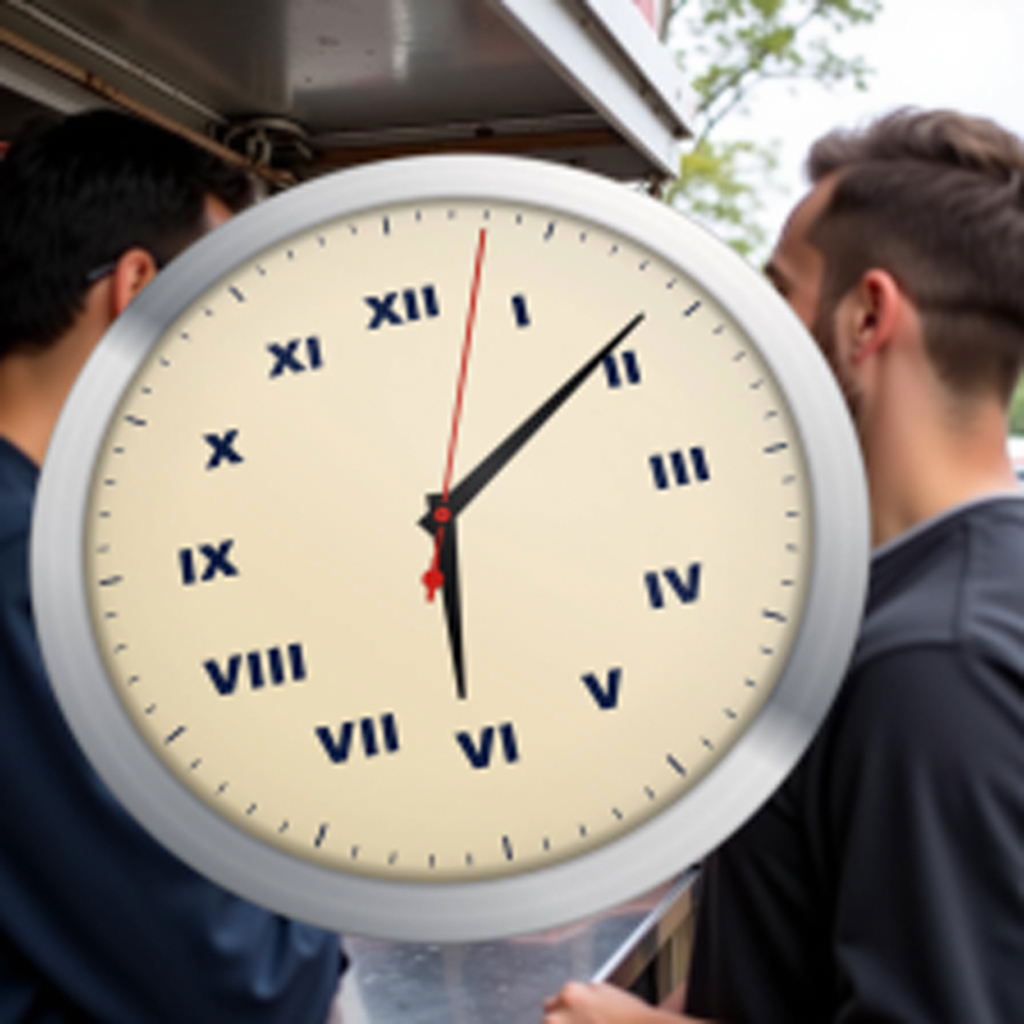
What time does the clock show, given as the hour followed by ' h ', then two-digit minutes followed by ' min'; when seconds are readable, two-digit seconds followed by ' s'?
6 h 09 min 03 s
